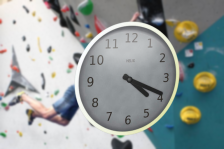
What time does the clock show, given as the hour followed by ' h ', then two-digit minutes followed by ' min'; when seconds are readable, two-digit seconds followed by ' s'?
4 h 19 min
